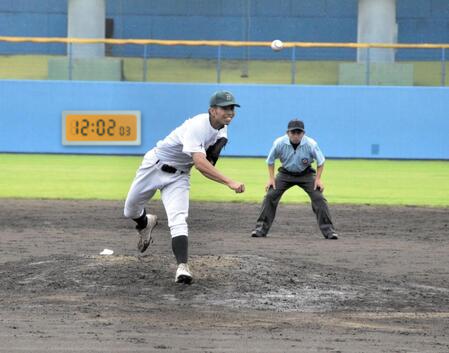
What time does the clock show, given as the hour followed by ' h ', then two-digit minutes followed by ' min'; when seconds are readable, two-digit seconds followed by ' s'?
12 h 02 min
